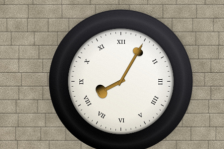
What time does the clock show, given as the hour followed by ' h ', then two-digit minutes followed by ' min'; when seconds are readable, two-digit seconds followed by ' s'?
8 h 05 min
